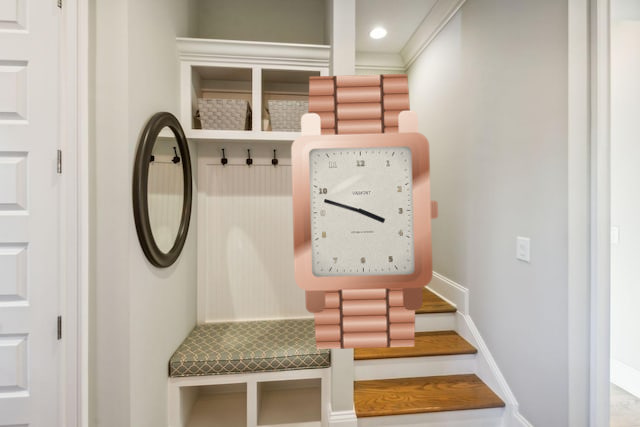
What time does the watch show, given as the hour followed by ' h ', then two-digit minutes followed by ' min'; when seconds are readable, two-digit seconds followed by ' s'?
3 h 48 min
